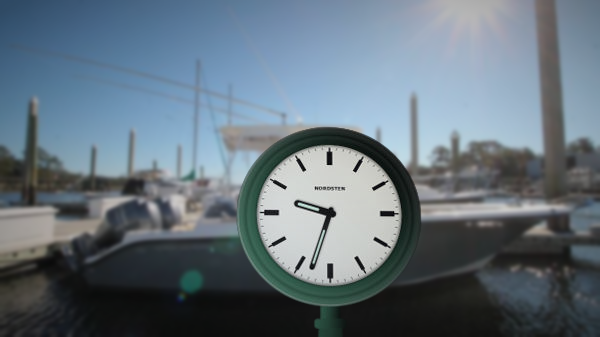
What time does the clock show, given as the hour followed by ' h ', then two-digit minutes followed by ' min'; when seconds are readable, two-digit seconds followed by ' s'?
9 h 33 min
